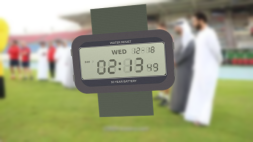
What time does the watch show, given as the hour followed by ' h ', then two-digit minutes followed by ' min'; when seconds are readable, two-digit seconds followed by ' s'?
2 h 13 min 49 s
